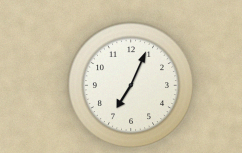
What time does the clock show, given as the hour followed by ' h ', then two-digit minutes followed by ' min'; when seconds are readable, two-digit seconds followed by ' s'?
7 h 04 min
